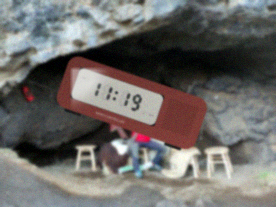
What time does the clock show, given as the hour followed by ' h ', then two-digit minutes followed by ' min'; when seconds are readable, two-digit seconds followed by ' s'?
11 h 19 min
